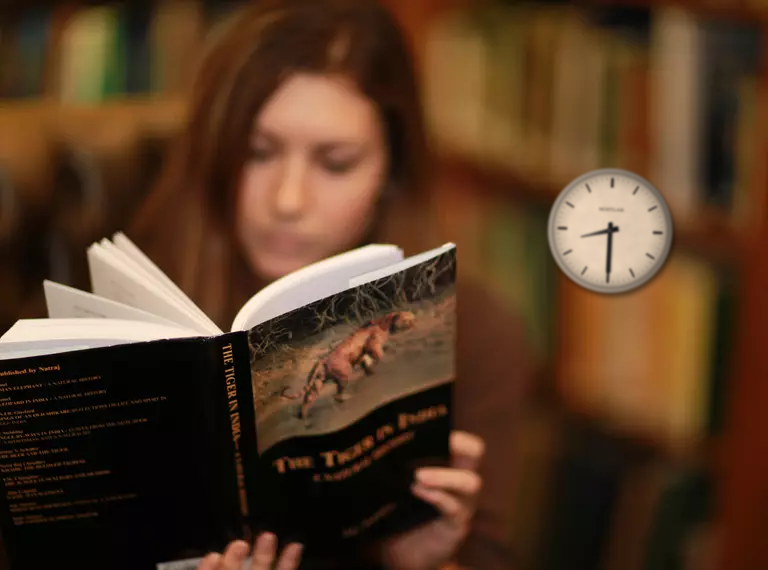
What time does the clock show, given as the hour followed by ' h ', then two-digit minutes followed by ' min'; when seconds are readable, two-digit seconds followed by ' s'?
8 h 30 min
